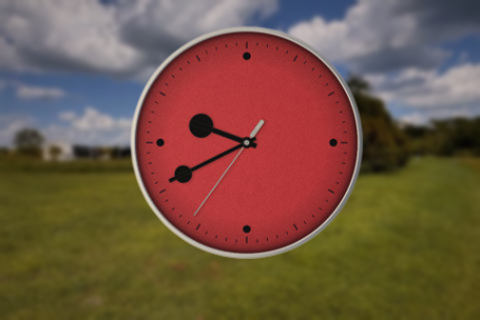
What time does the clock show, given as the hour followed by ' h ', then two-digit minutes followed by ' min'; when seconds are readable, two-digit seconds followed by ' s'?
9 h 40 min 36 s
